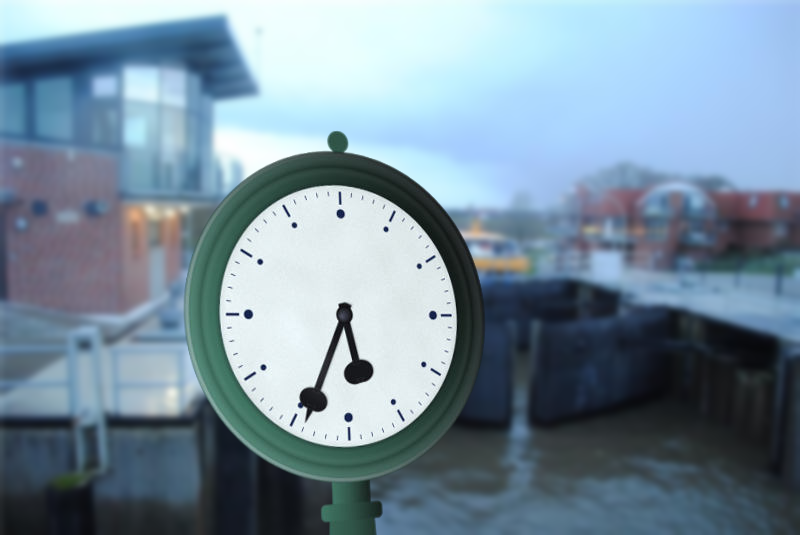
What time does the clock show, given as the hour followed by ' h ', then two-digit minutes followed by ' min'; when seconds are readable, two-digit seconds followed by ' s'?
5 h 34 min
